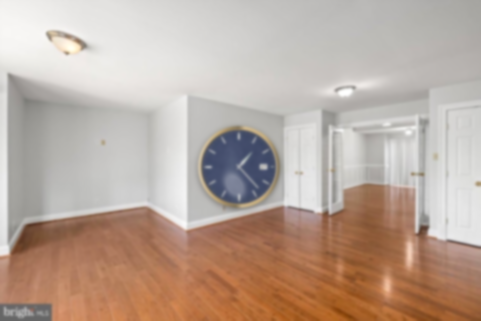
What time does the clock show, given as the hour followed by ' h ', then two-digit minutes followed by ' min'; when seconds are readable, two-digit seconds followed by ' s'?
1 h 23 min
